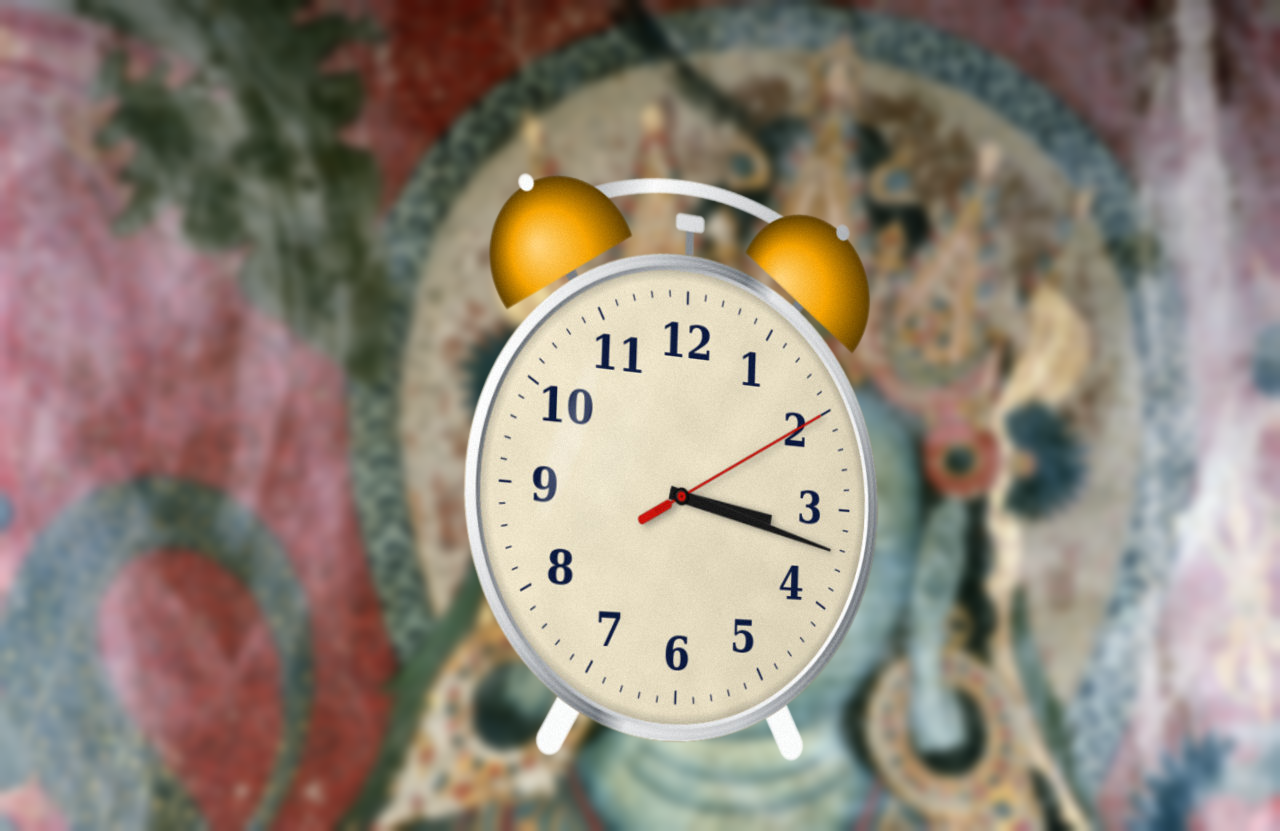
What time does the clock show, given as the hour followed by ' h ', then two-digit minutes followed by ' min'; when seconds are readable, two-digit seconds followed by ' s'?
3 h 17 min 10 s
